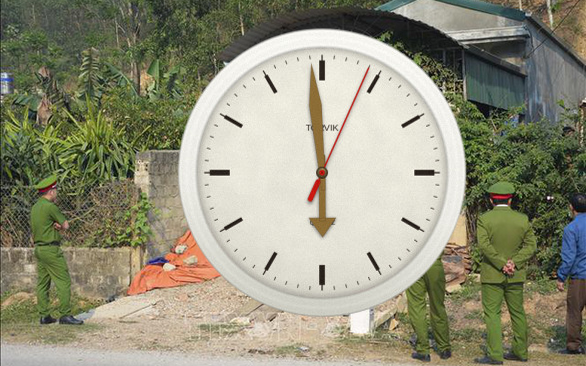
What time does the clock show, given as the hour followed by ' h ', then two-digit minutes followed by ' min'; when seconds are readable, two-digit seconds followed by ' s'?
5 h 59 min 04 s
